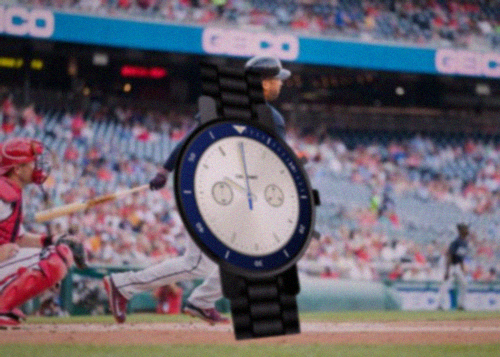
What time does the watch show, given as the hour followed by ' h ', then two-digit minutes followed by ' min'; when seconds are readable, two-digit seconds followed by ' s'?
9 h 59 min
